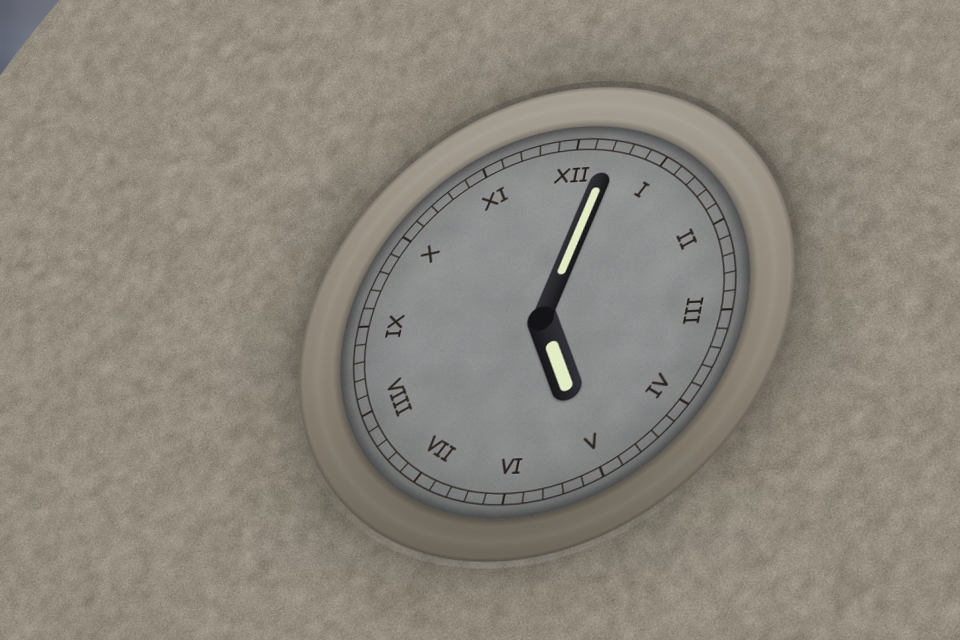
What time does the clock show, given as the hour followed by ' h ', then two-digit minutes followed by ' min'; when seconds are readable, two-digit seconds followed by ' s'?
5 h 02 min
